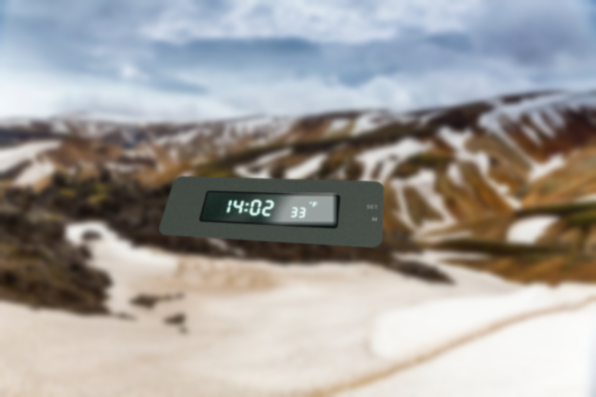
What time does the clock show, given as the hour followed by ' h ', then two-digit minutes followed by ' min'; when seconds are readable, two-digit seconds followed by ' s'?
14 h 02 min
